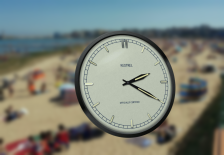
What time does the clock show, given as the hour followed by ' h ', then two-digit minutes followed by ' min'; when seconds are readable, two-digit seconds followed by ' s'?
2 h 20 min
